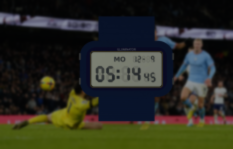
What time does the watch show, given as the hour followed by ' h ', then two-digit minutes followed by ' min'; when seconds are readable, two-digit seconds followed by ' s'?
5 h 14 min 45 s
